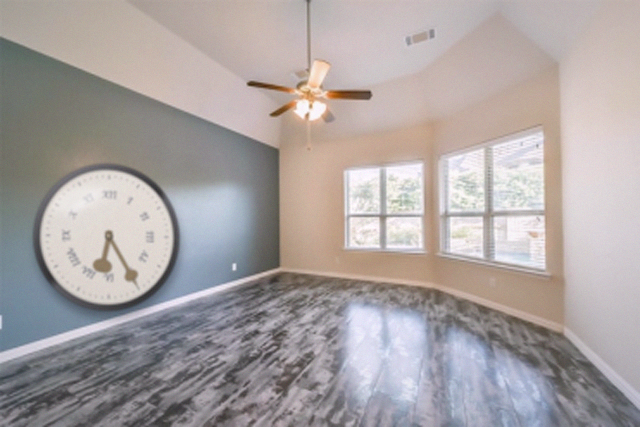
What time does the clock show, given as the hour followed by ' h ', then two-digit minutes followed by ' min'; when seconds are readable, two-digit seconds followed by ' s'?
6 h 25 min
